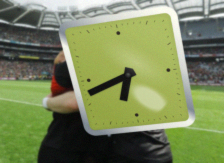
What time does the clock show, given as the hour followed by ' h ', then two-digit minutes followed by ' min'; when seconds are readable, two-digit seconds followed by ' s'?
6 h 42 min
